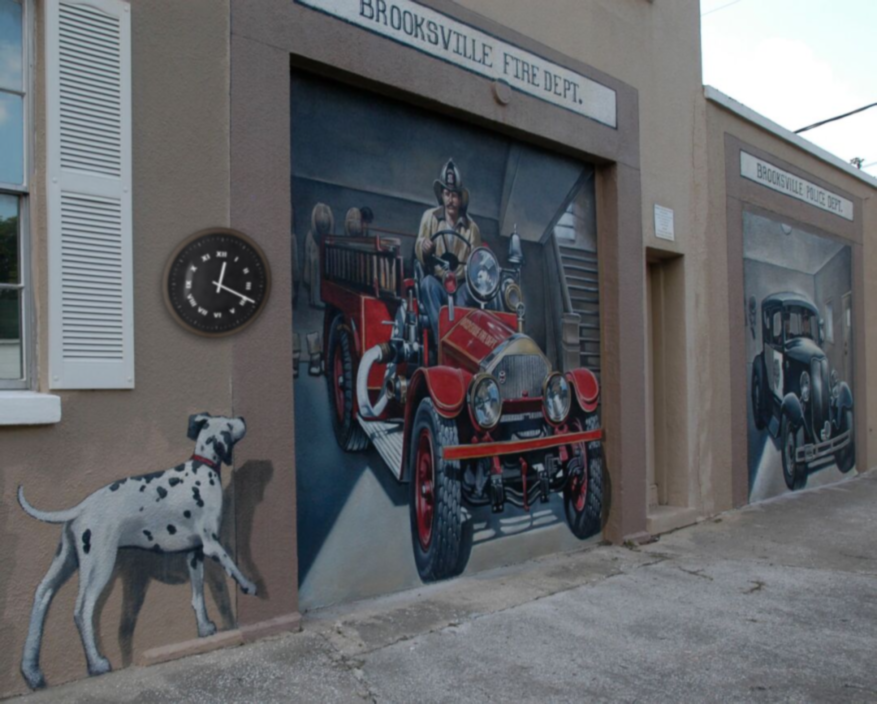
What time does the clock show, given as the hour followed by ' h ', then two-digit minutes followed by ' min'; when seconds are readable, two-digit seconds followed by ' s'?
12 h 19 min
